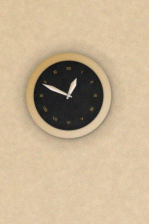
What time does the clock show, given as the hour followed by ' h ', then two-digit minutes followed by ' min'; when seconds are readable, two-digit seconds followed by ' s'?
12 h 49 min
